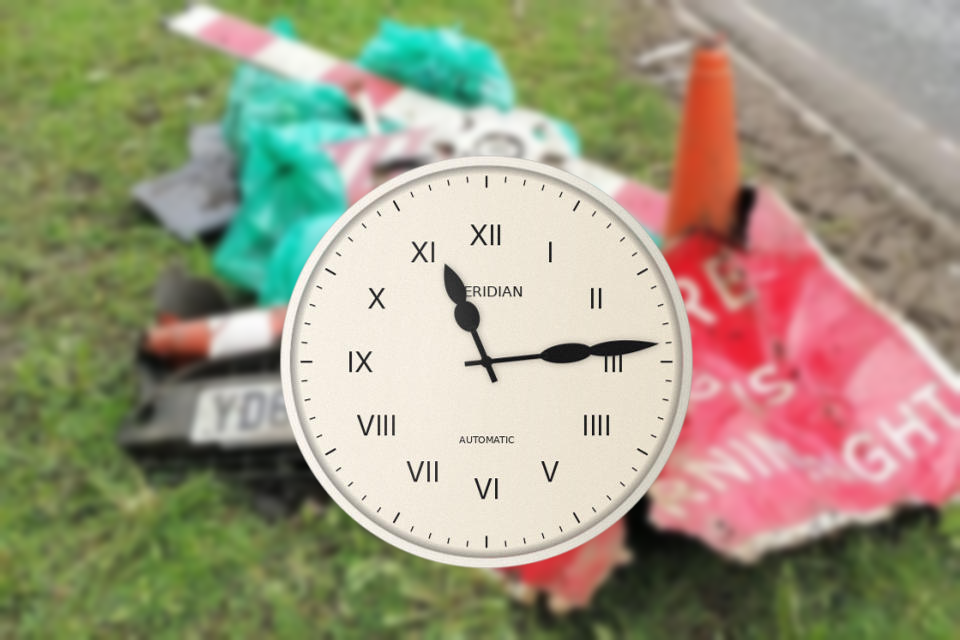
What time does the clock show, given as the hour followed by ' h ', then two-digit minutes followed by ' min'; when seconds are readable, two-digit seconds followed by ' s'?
11 h 14 min
